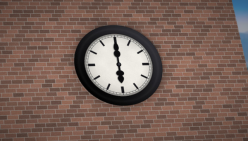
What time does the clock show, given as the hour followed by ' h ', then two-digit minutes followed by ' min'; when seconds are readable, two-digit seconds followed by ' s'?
6 h 00 min
